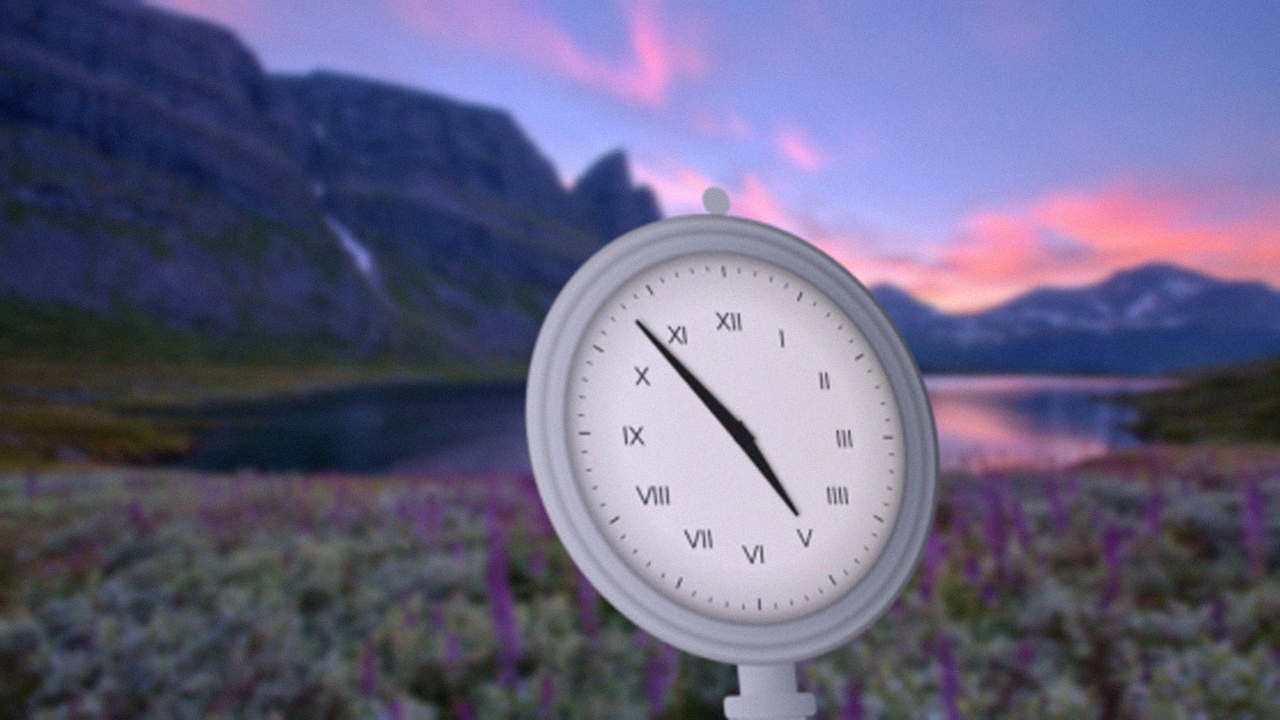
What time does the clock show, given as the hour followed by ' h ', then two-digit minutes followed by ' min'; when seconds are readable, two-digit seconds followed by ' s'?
4 h 53 min
